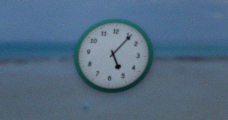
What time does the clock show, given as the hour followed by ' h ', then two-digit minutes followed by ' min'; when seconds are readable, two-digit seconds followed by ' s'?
5 h 06 min
